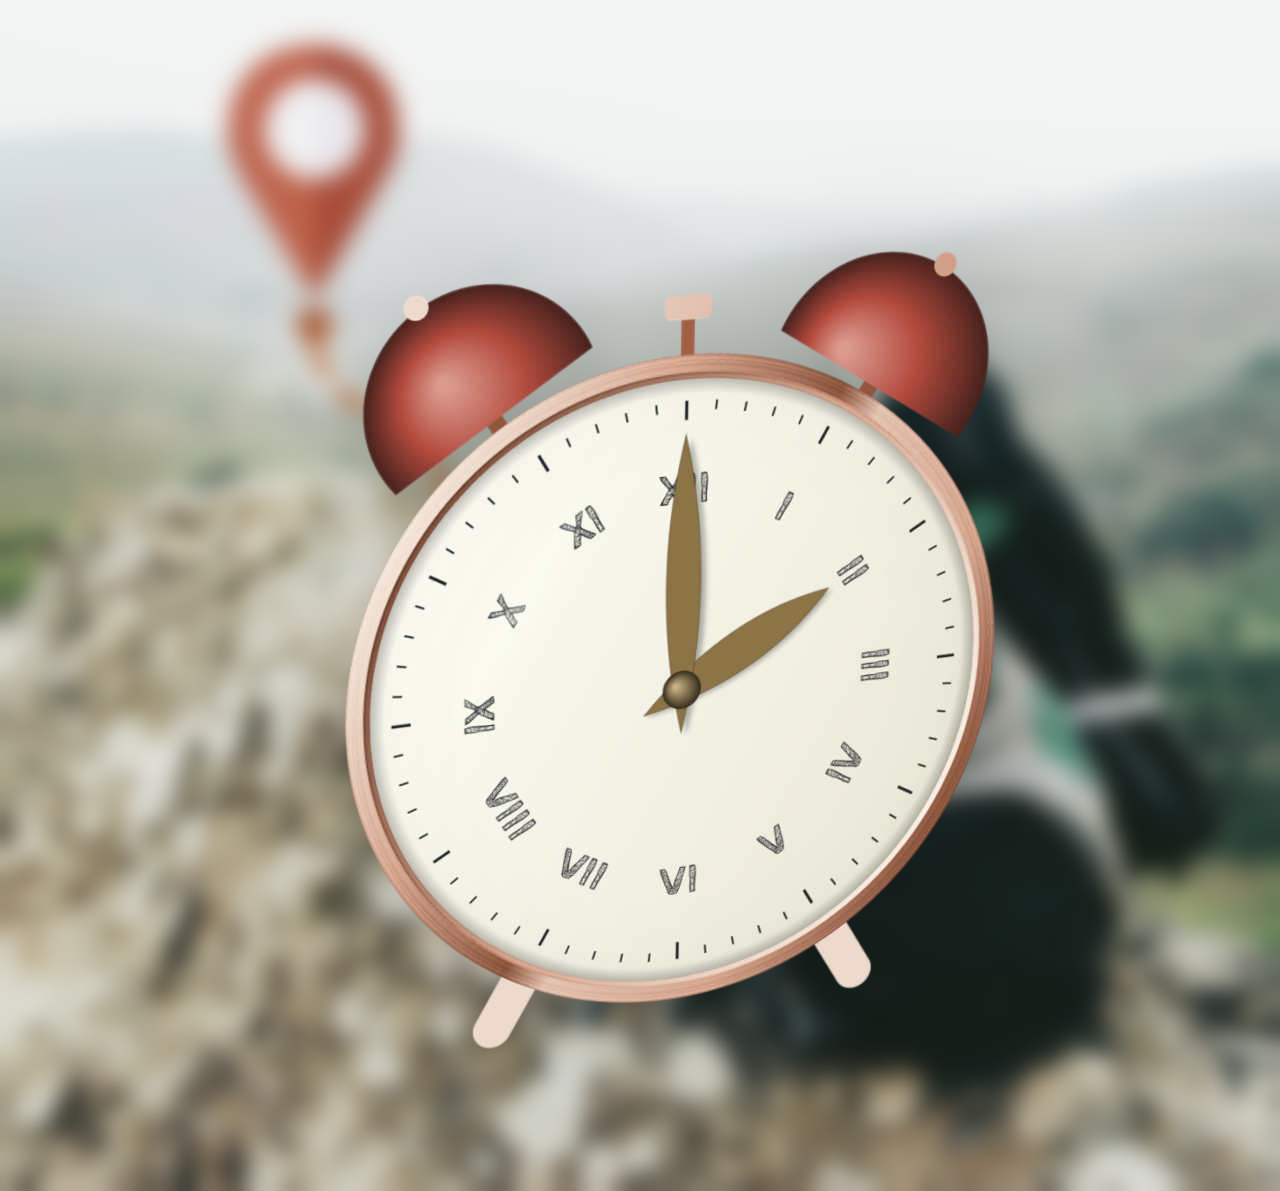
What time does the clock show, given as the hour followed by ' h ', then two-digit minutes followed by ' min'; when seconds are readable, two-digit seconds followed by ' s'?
2 h 00 min
